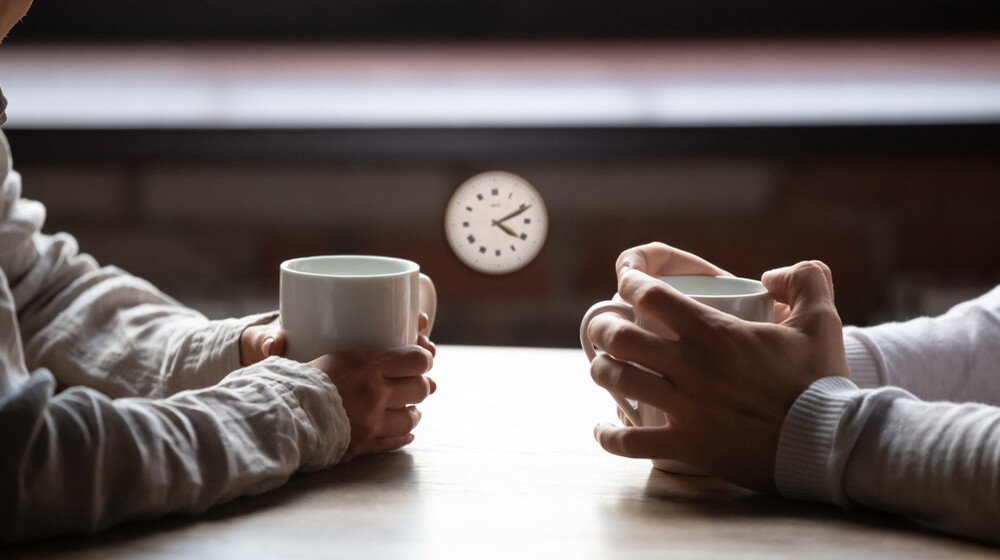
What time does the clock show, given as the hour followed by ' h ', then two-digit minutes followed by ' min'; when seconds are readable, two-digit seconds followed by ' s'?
4 h 11 min
